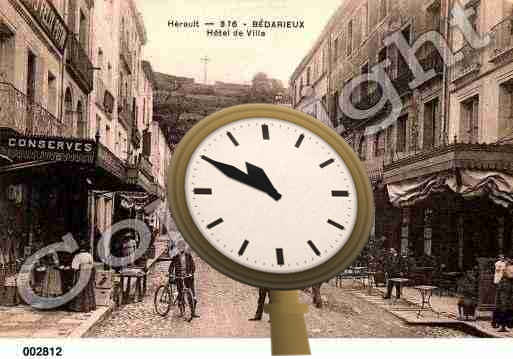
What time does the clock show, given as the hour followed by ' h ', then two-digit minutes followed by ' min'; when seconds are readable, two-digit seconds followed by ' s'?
10 h 50 min
